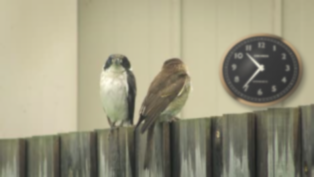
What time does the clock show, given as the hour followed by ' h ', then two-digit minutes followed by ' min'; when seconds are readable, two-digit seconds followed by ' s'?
10 h 36 min
